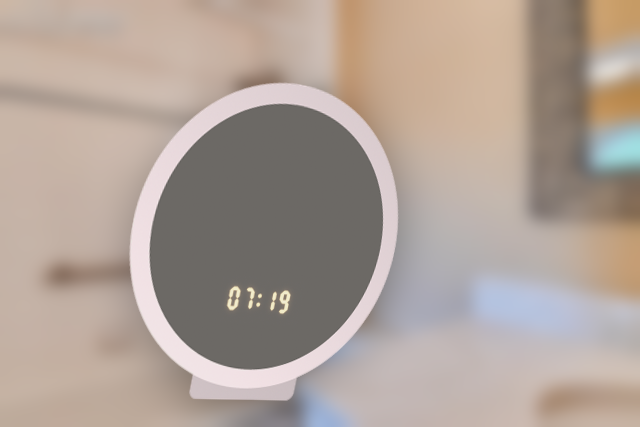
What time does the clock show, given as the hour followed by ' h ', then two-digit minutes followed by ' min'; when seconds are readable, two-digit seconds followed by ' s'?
7 h 19 min
